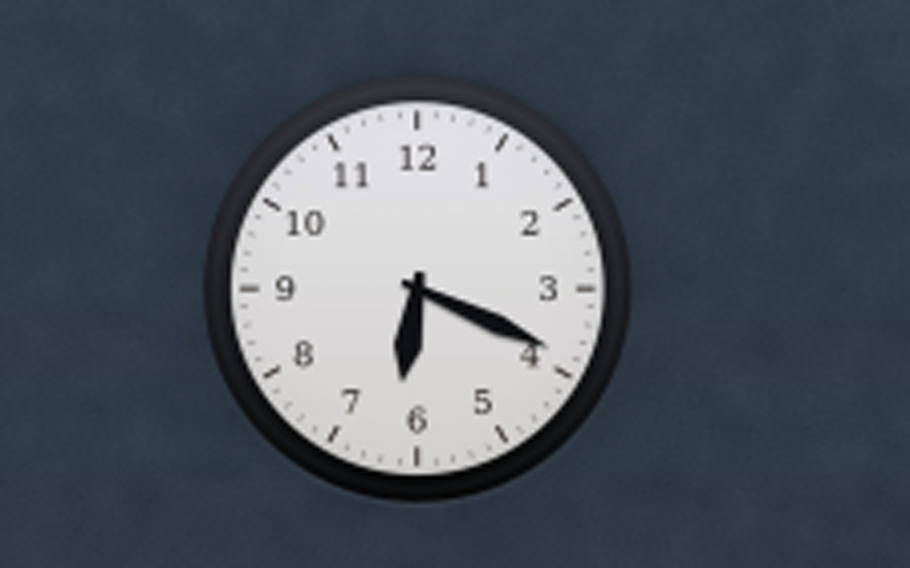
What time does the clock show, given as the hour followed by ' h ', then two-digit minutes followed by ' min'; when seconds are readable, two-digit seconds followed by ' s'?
6 h 19 min
